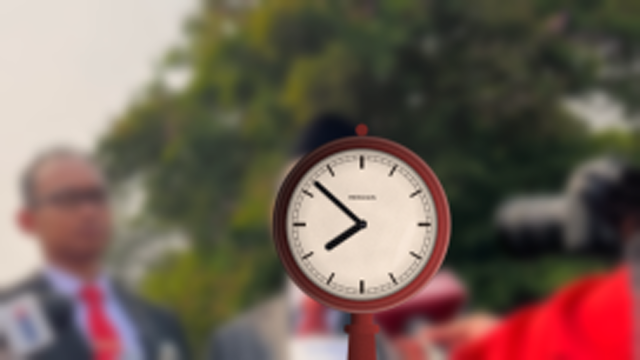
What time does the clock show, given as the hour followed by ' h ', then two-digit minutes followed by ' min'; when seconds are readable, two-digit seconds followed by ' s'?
7 h 52 min
